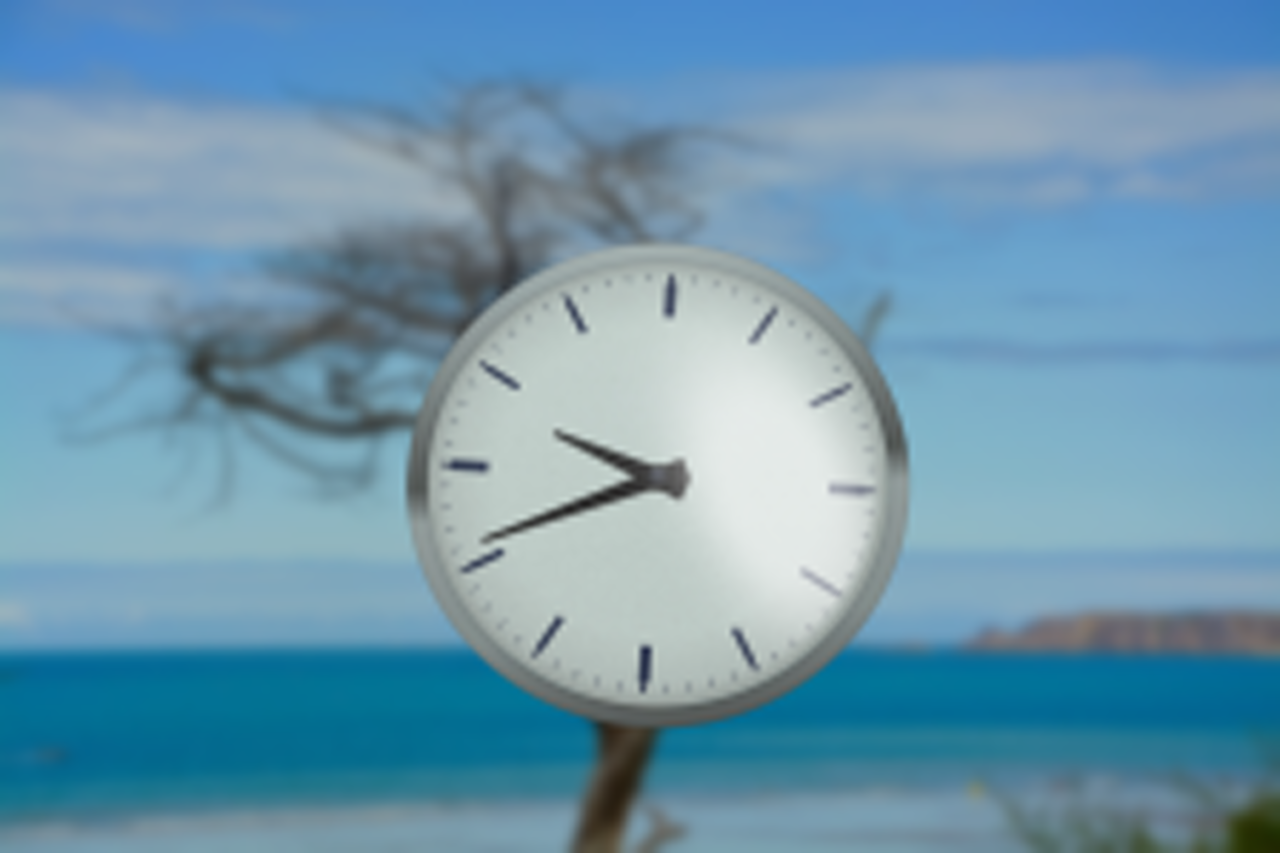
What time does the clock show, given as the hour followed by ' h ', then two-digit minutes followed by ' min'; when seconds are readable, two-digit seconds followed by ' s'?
9 h 41 min
